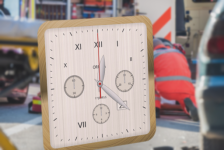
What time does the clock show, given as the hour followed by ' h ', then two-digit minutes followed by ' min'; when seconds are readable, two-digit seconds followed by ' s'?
12 h 22 min
